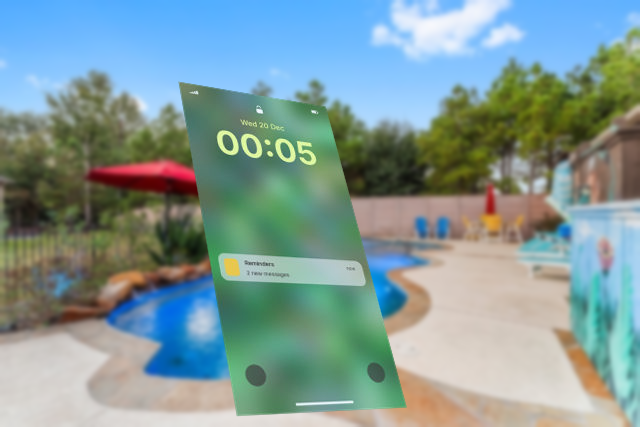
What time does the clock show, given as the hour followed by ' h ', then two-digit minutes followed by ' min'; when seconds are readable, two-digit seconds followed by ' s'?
0 h 05 min
